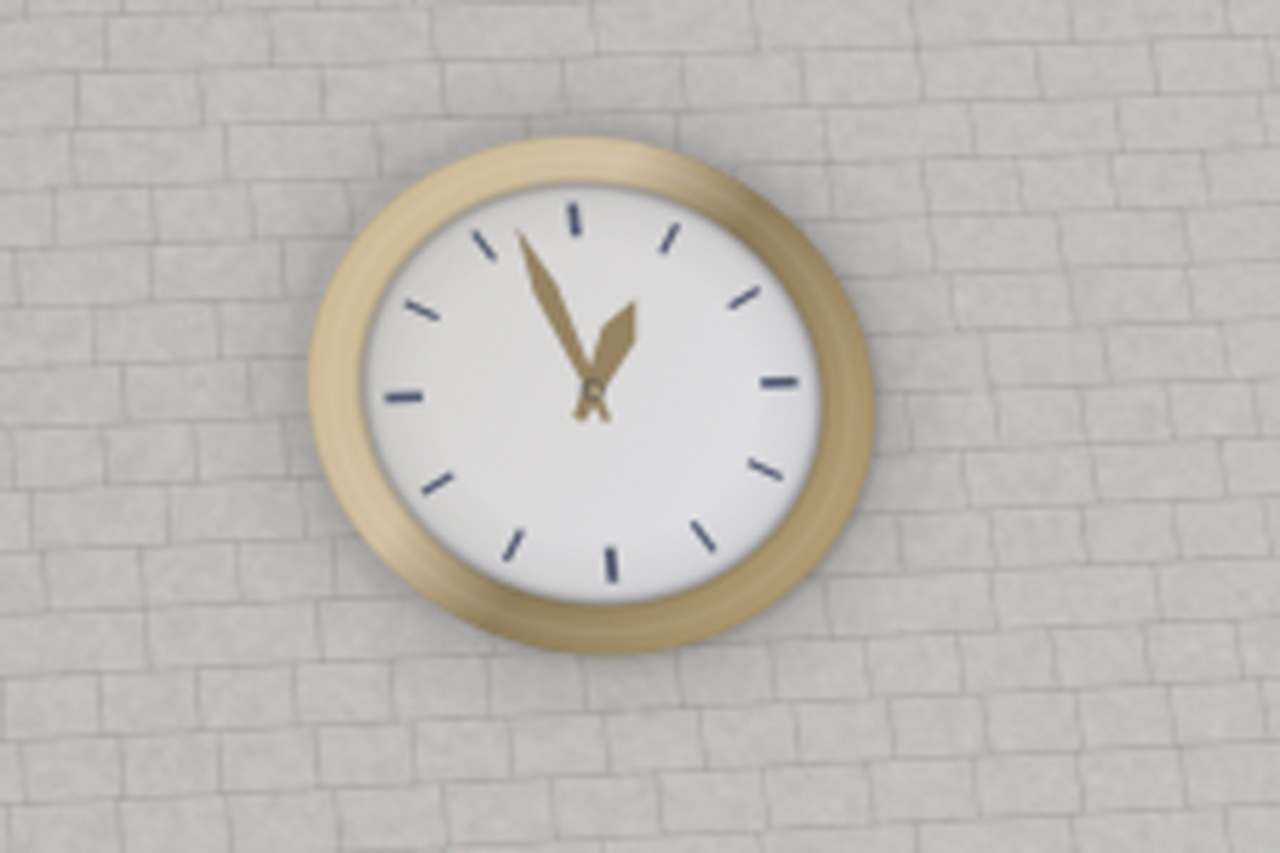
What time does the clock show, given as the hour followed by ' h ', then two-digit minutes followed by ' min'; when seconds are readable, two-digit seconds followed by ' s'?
12 h 57 min
